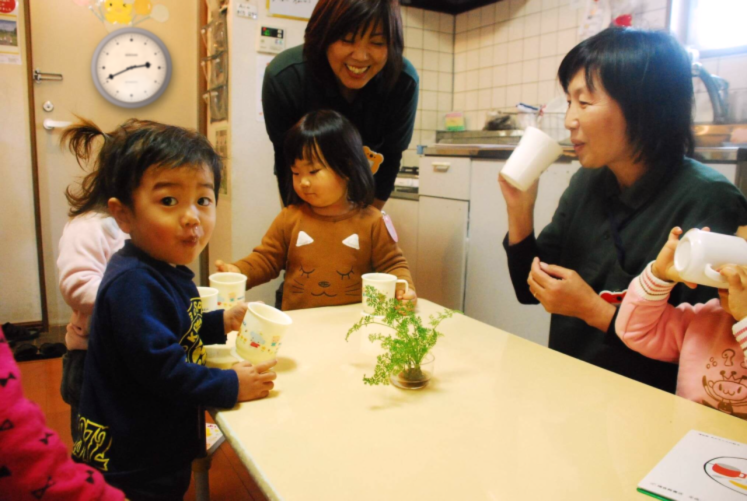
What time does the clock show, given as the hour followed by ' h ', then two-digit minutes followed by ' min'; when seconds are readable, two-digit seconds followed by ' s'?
2 h 41 min
